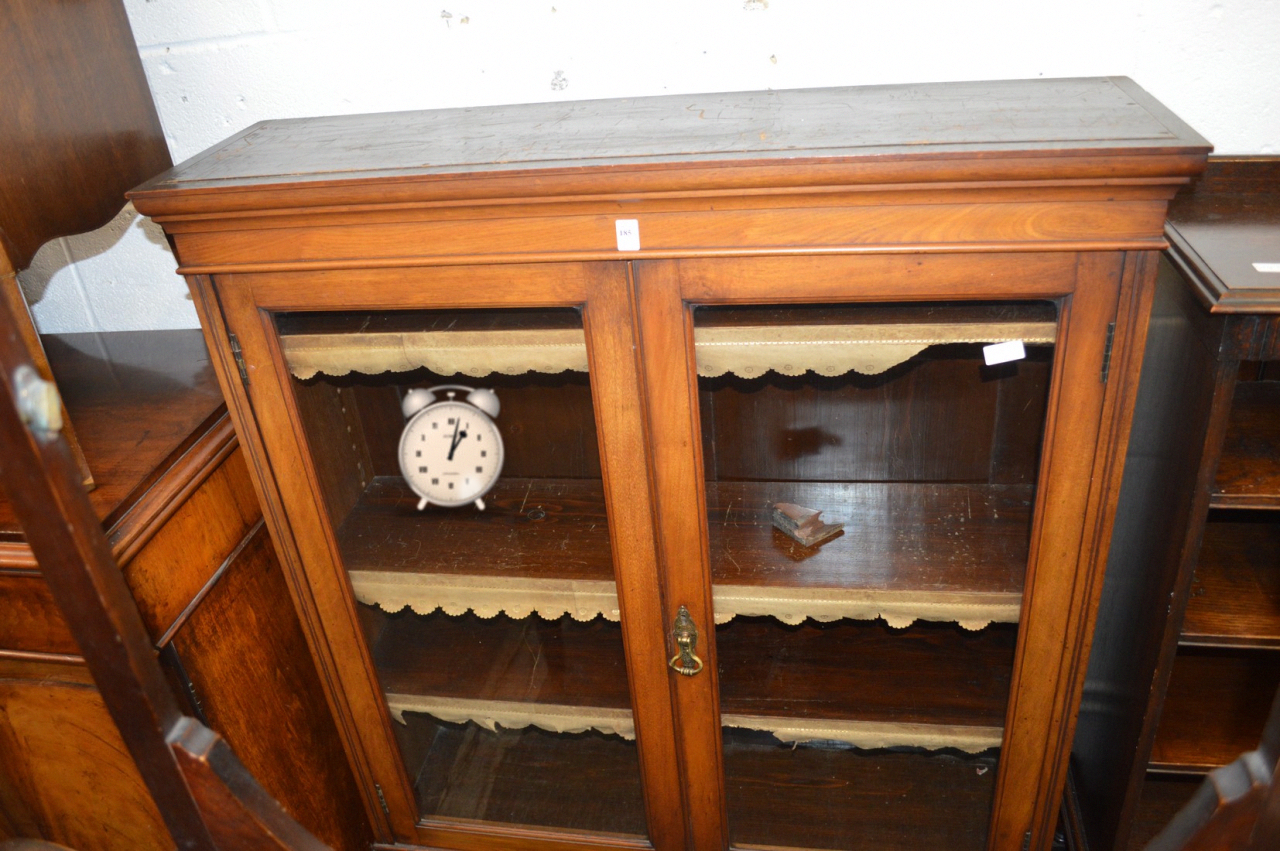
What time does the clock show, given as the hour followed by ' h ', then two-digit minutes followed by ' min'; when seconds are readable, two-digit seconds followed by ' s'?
1 h 02 min
